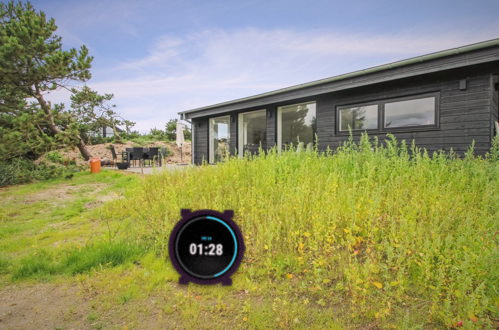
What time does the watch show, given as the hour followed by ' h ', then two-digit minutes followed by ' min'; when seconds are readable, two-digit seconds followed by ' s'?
1 h 28 min
